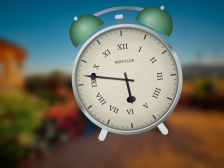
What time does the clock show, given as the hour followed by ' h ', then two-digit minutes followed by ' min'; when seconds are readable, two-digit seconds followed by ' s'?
5 h 47 min
